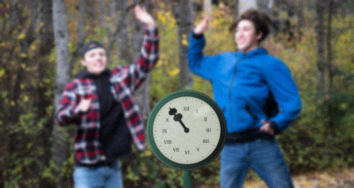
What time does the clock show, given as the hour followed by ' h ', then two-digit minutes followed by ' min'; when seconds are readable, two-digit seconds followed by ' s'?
10 h 54 min
